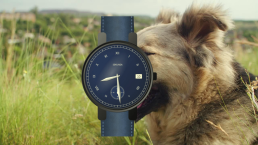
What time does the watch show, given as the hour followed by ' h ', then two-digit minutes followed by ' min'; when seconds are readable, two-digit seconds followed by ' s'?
8 h 29 min
